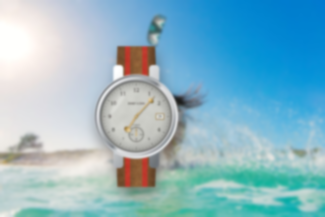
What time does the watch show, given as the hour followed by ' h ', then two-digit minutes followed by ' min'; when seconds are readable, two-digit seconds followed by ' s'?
7 h 07 min
